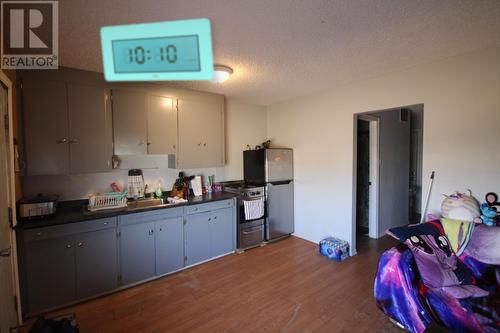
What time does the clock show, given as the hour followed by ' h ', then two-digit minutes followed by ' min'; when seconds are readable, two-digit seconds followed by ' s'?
10 h 10 min
